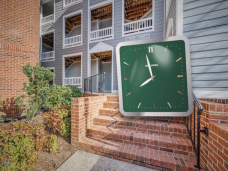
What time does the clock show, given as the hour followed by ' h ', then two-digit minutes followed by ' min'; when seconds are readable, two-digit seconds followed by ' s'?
7 h 58 min
